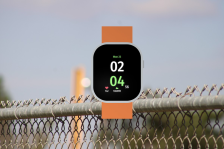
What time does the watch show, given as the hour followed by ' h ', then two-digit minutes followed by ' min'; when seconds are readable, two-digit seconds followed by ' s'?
2 h 04 min
